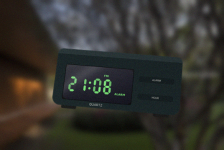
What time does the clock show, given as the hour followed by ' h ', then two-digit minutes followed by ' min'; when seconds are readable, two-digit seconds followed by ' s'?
21 h 08 min
